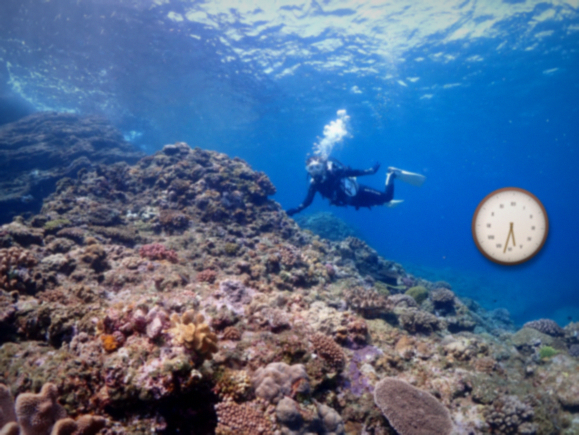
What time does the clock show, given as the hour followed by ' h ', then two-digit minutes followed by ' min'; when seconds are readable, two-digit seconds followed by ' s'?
5 h 32 min
